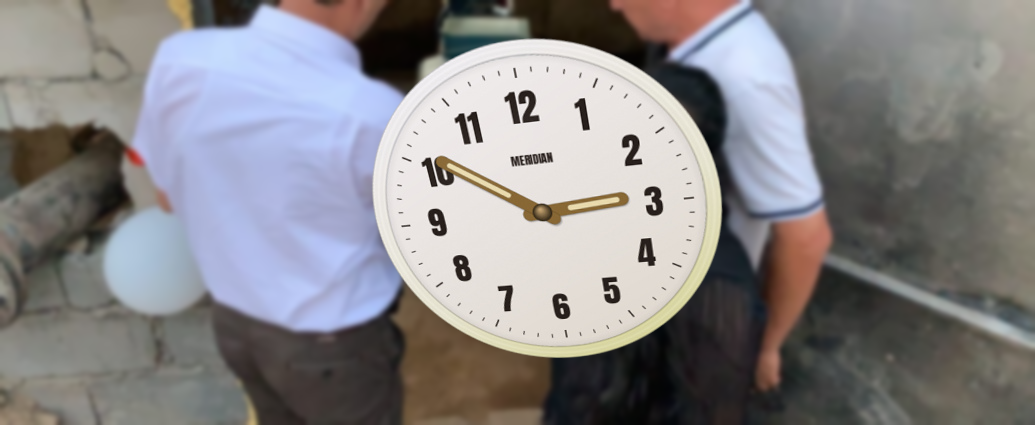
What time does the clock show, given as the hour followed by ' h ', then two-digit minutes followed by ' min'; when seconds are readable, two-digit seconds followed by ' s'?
2 h 51 min
